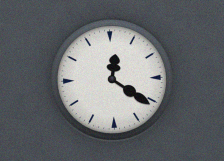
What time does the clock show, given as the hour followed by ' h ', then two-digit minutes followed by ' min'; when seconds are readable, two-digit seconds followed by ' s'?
12 h 21 min
